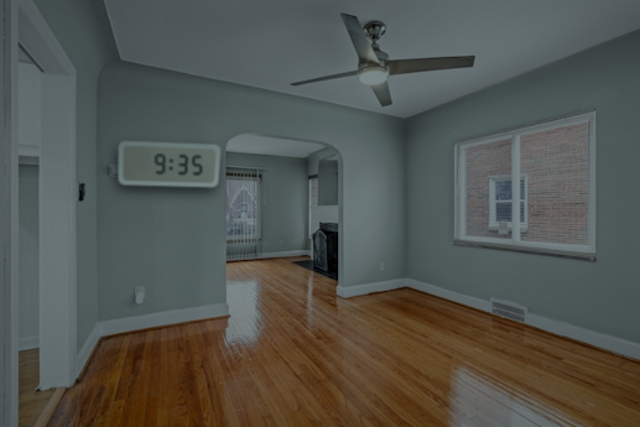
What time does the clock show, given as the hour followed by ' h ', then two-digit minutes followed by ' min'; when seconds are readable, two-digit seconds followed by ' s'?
9 h 35 min
